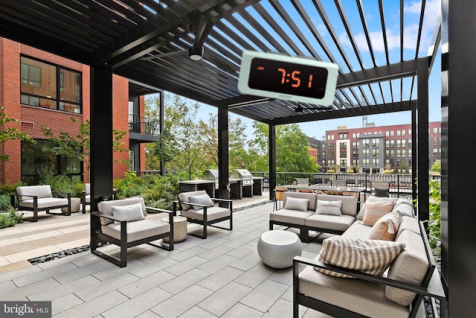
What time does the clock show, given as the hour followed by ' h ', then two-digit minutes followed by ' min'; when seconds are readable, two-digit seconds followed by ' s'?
7 h 51 min
